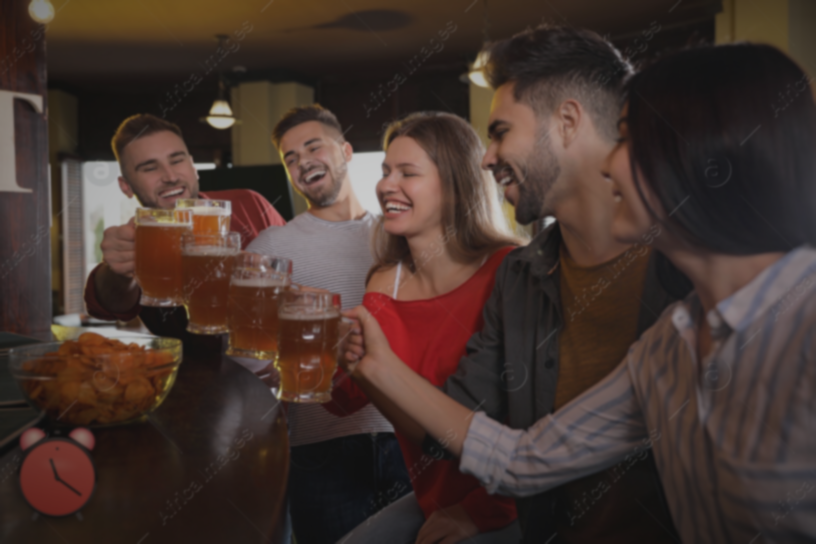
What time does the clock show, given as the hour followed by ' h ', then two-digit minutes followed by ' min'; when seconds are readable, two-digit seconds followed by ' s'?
11 h 21 min
